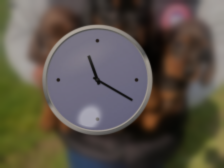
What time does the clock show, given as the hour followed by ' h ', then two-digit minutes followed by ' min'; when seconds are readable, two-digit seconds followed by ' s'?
11 h 20 min
